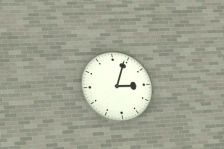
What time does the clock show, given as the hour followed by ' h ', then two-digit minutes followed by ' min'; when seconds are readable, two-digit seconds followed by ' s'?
3 h 04 min
